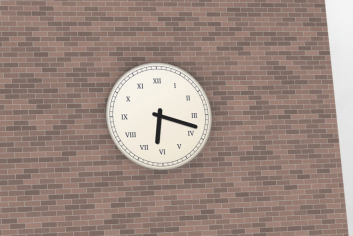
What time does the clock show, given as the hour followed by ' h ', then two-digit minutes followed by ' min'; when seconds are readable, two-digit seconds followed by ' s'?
6 h 18 min
